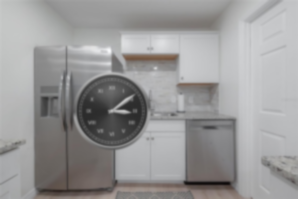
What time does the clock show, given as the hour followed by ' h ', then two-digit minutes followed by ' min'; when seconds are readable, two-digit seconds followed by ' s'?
3 h 09 min
